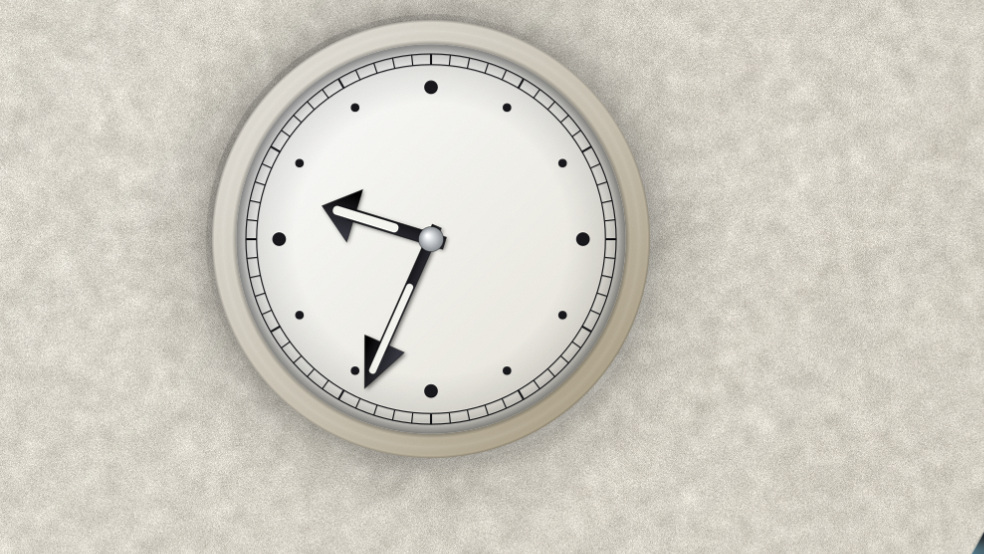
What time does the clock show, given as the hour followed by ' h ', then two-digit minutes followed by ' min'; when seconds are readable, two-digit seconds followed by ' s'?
9 h 34 min
